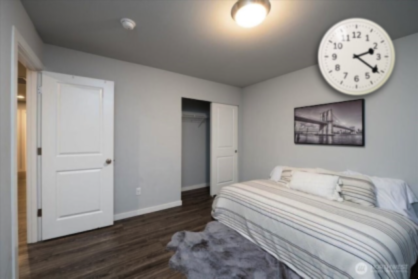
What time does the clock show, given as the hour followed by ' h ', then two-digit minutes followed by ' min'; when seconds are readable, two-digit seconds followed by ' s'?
2 h 21 min
